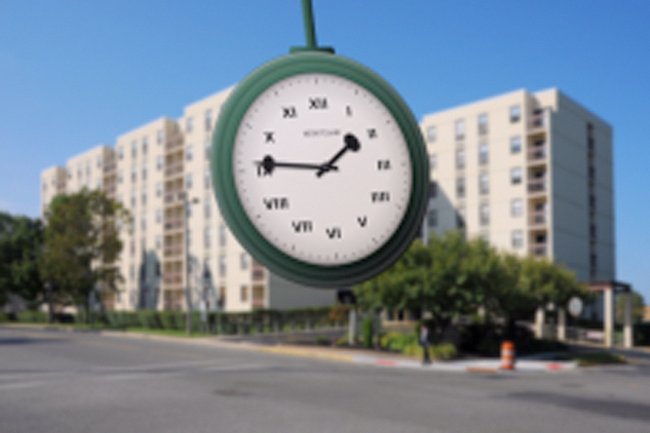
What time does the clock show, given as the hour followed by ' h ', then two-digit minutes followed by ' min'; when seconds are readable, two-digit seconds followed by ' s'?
1 h 46 min
